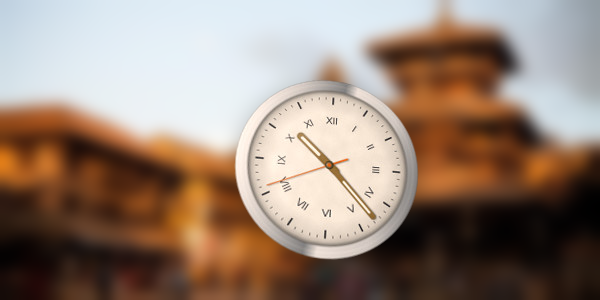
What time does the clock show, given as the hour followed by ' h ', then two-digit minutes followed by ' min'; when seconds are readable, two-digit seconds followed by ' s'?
10 h 22 min 41 s
